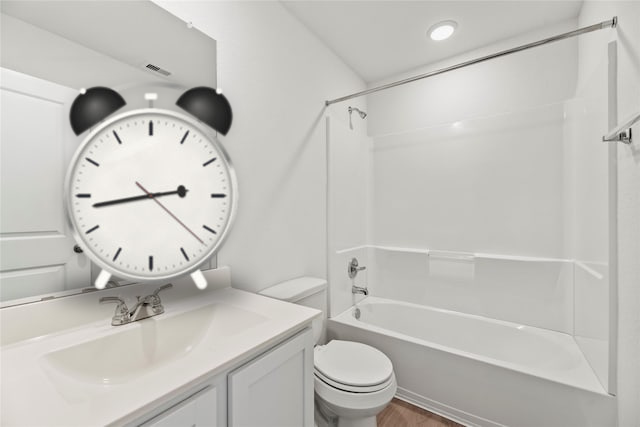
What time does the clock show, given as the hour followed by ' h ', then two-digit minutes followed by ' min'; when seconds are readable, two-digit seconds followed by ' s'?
2 h 43 min 22 s
